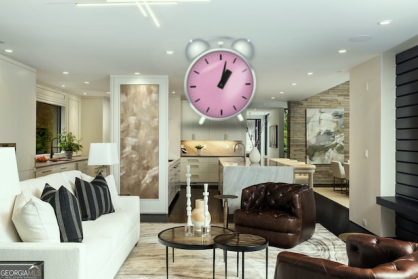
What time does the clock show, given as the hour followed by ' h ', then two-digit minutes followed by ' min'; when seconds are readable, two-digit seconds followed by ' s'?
1 h 02 min
